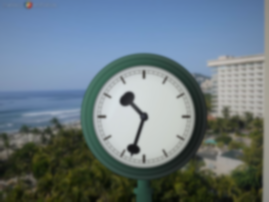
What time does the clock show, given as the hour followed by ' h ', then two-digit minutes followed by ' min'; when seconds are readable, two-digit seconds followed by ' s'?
10 h 33 min
